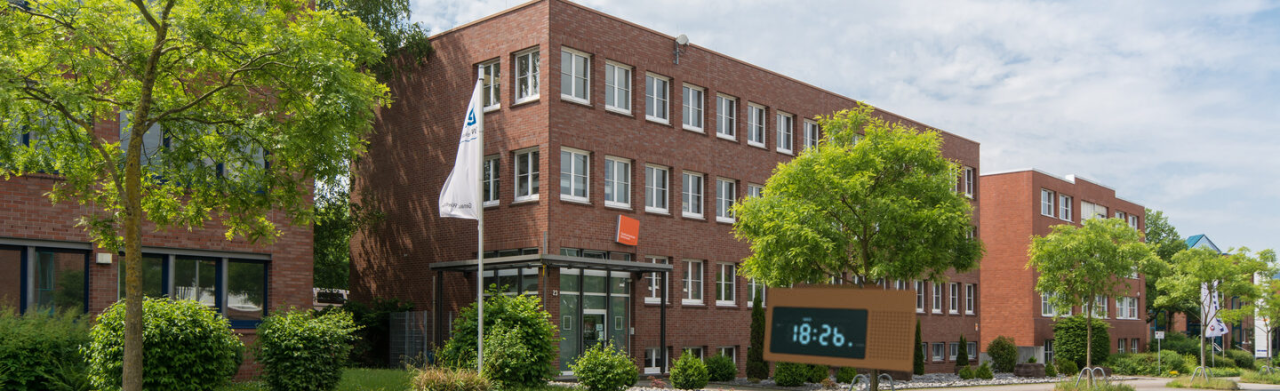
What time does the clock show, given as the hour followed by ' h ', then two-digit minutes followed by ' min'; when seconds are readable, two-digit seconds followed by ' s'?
18 h 26 min
